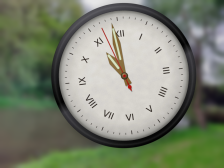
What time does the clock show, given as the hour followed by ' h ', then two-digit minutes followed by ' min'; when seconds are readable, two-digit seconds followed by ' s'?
10 h 58 min 57 s
